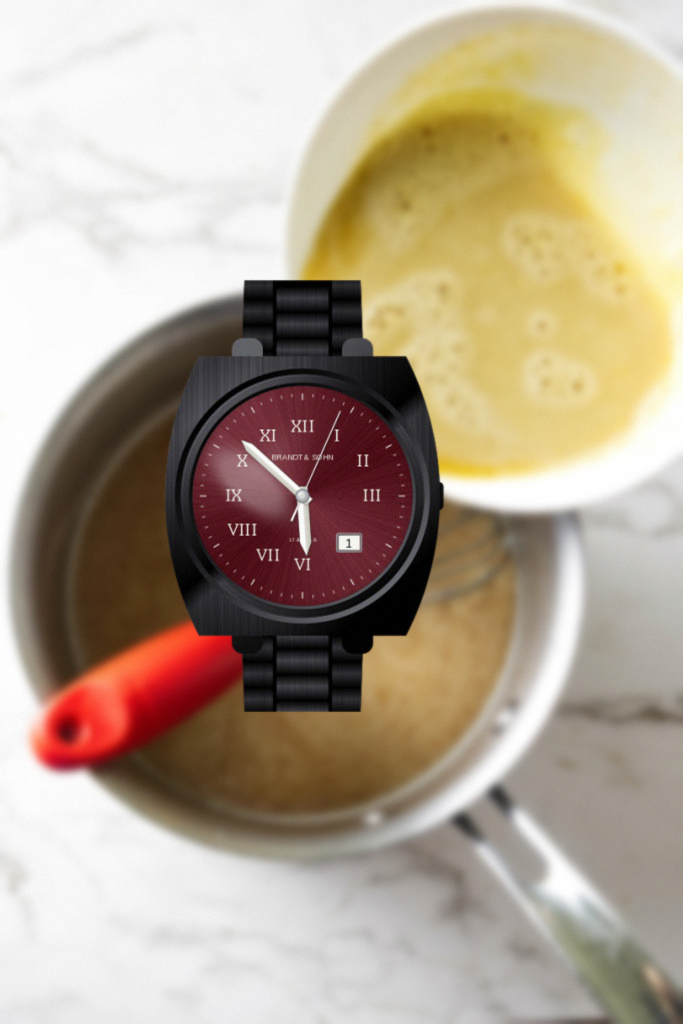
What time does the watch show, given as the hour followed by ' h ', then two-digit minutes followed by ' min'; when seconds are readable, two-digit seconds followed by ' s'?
5 h 52 min 04 s
